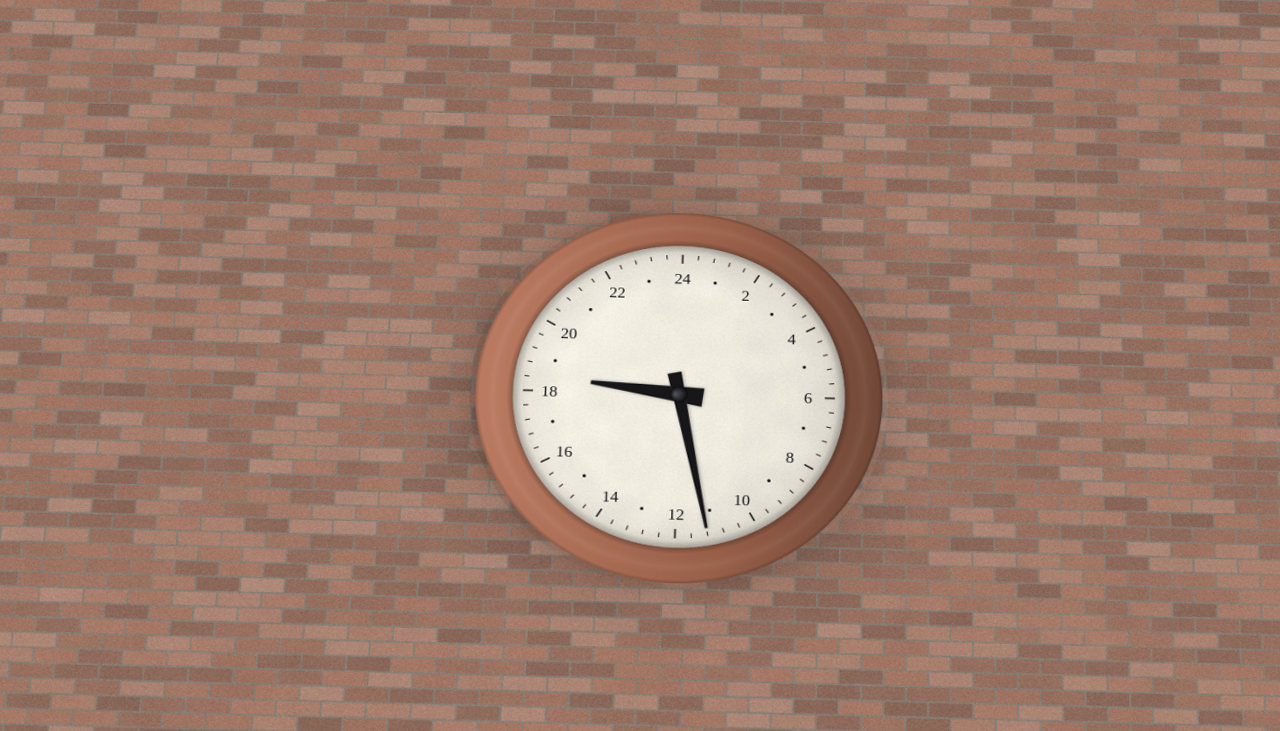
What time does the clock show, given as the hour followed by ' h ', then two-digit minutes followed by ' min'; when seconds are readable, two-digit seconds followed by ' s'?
18 h 28 min
